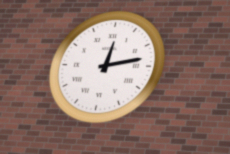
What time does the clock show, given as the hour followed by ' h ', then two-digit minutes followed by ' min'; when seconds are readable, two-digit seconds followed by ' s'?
12 h 13 min
